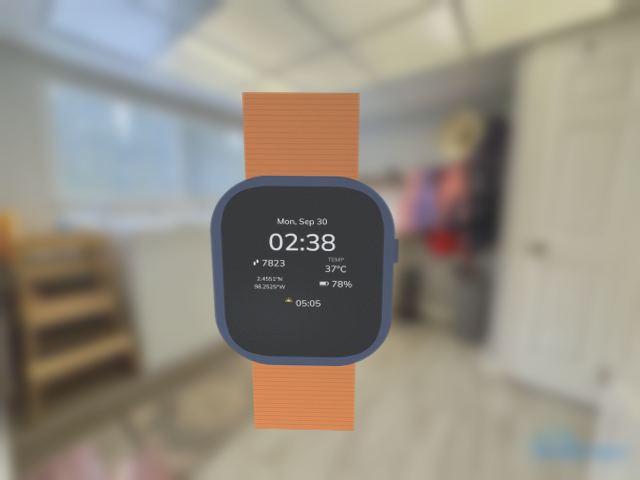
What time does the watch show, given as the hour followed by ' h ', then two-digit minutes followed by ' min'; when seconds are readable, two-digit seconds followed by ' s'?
2 h 38 min
